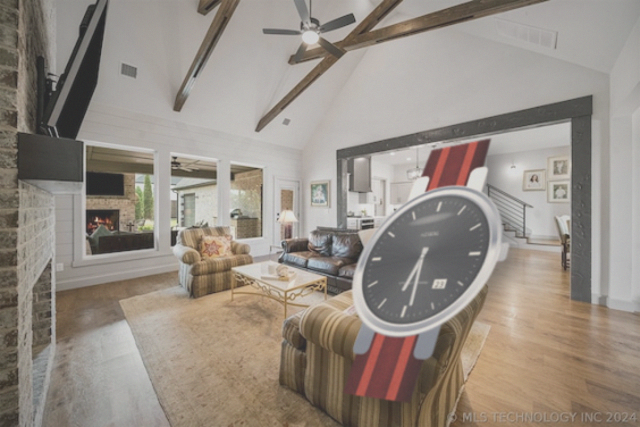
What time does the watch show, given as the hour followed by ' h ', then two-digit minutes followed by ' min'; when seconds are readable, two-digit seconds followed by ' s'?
6 h 29 min
